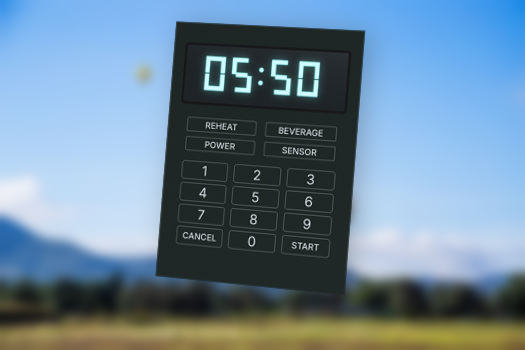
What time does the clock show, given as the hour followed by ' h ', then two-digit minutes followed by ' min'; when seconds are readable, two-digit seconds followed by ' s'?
5 h 50 min
